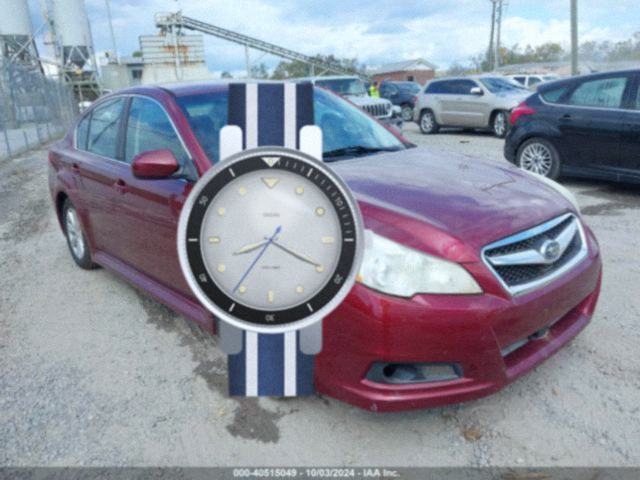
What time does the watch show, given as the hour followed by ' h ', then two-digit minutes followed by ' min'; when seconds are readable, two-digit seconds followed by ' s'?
8 h 19 min 36 s
